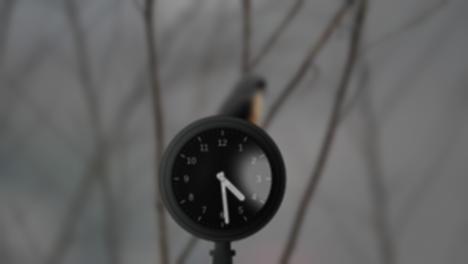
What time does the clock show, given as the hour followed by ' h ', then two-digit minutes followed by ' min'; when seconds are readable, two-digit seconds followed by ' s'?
4 h 29 min
